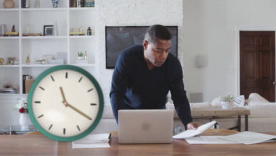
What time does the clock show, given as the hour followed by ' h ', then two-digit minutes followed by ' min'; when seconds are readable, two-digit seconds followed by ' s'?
11 h 20 min
